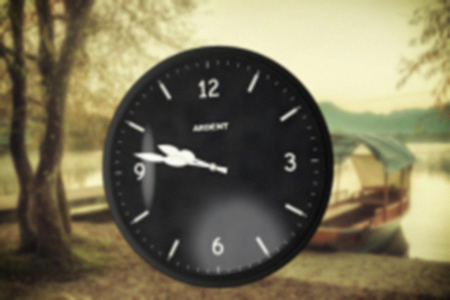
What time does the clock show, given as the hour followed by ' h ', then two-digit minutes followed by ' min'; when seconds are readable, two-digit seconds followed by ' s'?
9 h 47 min
